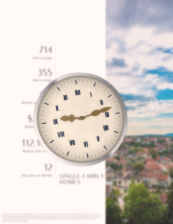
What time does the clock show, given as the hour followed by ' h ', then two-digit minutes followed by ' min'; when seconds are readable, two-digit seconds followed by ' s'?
9 h 13 min
